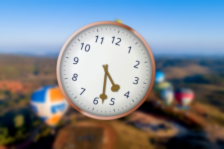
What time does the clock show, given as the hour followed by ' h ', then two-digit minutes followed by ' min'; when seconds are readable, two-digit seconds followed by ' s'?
4 h 28 min
